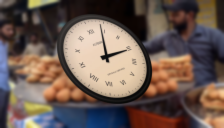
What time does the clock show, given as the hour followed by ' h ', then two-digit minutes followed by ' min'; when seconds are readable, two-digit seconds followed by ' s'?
3 h 04 min
